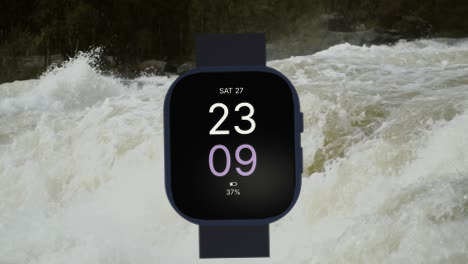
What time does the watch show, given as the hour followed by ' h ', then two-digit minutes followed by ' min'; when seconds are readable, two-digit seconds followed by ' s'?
23 h 09 min
